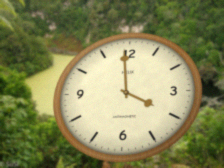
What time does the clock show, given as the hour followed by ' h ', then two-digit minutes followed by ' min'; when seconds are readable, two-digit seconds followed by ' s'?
3 h 59 min
